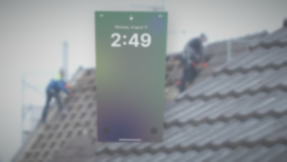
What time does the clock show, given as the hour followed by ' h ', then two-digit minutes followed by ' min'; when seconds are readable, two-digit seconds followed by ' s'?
2 h 49 min
